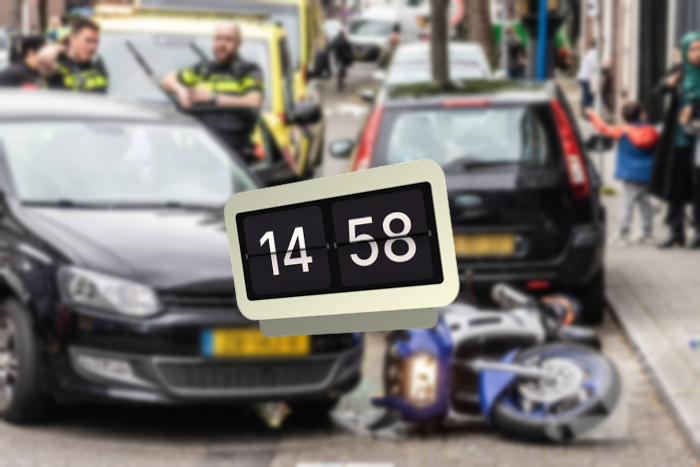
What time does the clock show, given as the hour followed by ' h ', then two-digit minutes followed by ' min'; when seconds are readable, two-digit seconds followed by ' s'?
14 h 58 min
